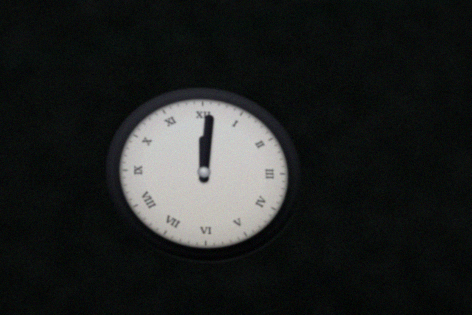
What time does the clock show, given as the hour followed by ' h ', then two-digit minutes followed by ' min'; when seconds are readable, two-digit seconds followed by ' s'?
12 h 01 min
